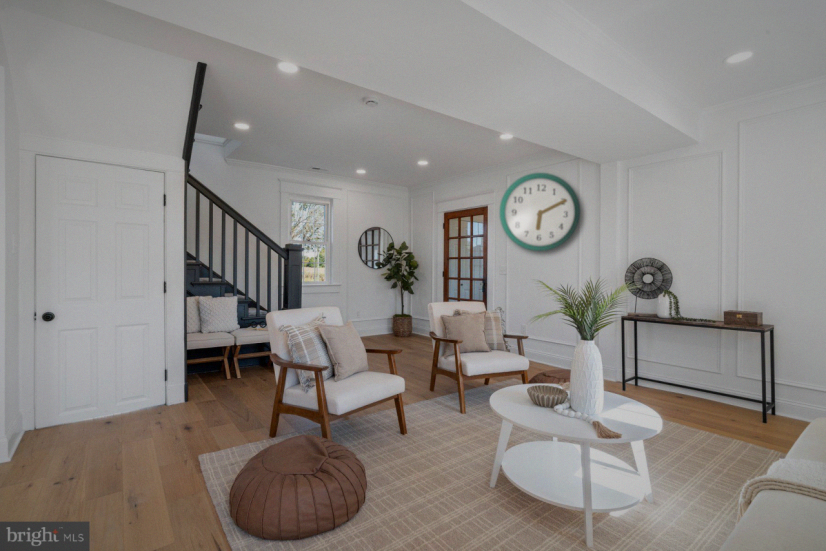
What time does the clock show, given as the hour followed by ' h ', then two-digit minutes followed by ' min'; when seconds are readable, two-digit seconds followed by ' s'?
6 h 10 min
